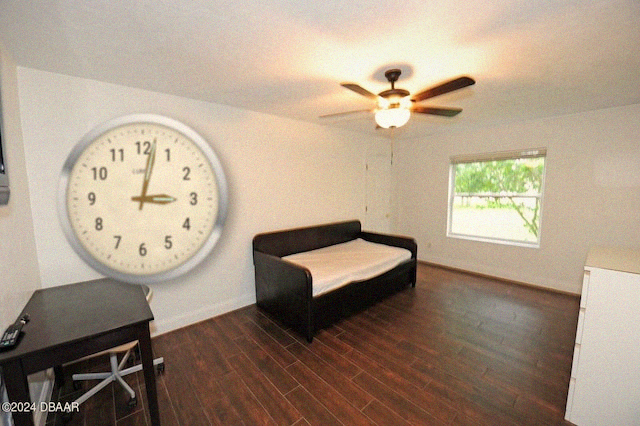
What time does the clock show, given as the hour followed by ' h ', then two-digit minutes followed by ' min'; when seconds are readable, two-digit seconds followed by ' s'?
3 h 02 min
